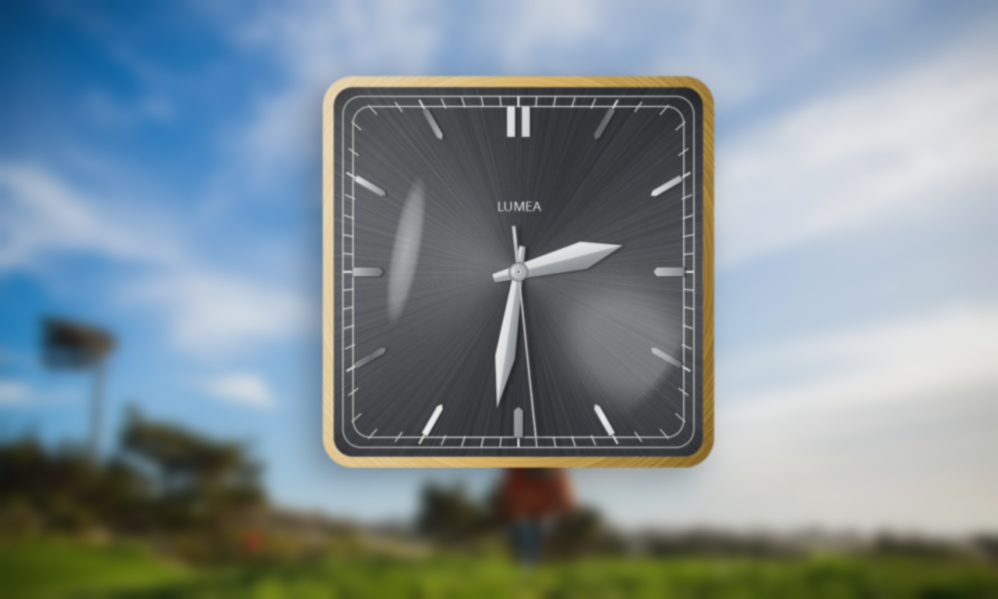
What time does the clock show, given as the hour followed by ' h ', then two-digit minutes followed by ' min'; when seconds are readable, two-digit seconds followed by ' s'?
2 h 31 min 29 s
